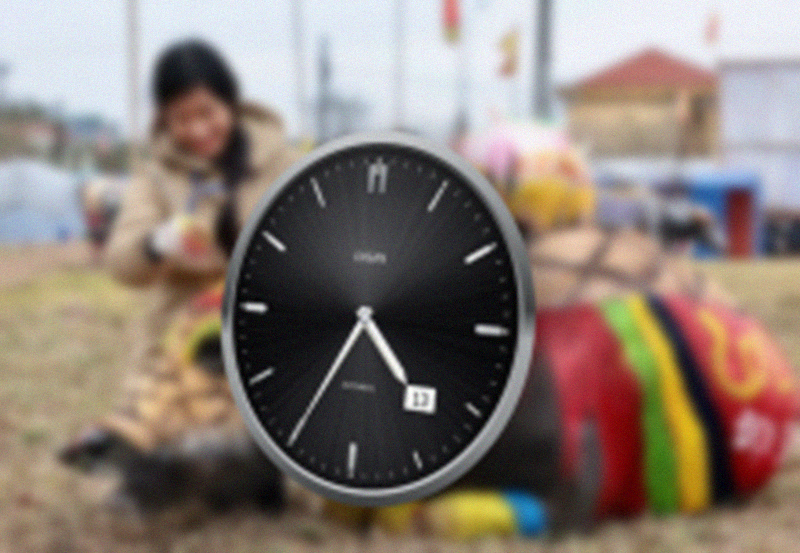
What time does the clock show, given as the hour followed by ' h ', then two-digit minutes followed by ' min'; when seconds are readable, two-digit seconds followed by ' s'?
4 h 35 min
